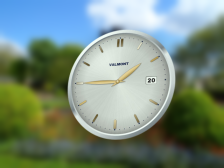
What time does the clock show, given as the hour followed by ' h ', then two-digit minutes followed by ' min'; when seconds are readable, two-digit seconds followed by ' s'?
1 h 45 min
